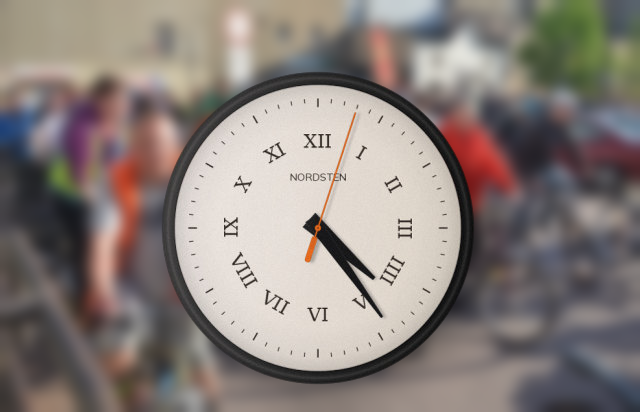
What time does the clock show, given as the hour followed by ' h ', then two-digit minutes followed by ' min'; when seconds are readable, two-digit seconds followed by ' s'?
4 h 24 min 03 s
